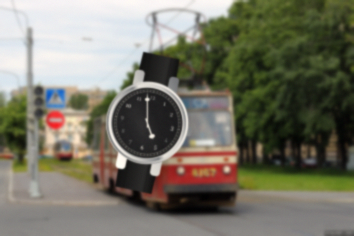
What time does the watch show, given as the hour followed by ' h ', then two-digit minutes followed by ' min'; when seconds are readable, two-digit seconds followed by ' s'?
4 h 58 min
